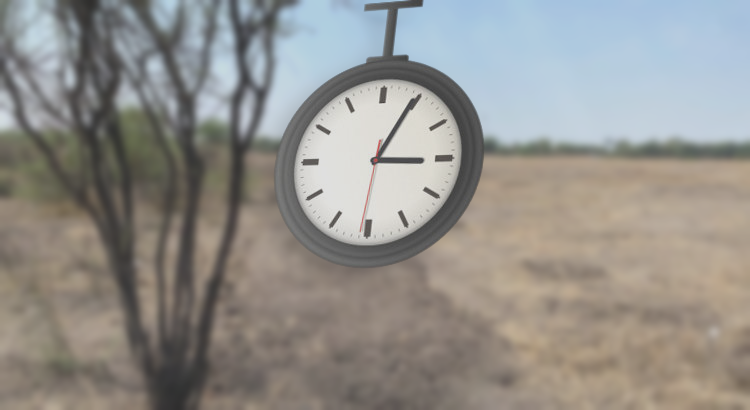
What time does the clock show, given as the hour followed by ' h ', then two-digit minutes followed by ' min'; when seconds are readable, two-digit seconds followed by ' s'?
3 h 04 min 31 s
